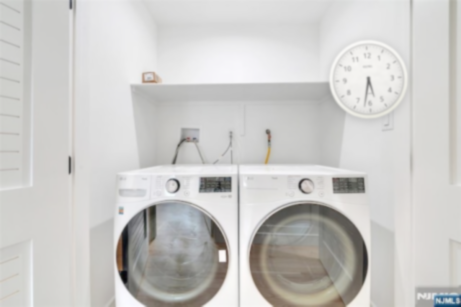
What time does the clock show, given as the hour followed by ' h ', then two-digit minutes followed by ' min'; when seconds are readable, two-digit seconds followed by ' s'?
5 h 32 min
